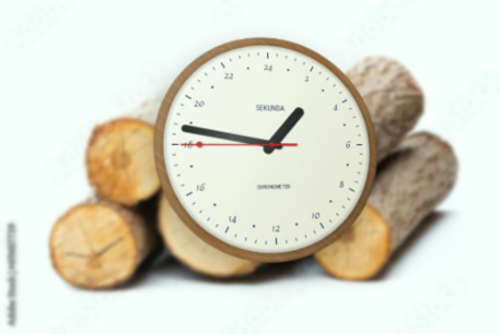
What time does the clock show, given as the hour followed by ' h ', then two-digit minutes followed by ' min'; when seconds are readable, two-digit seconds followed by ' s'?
2 h 46 min 45 s
